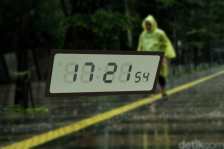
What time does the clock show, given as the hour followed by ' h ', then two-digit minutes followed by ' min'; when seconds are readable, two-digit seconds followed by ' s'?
17 h 21 min 54 s
